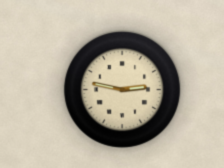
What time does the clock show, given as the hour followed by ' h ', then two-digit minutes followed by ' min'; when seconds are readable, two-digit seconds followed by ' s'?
2 h 47 min
